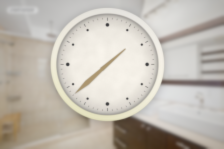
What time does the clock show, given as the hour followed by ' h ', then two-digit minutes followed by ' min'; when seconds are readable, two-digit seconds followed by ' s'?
1 h 38 min
